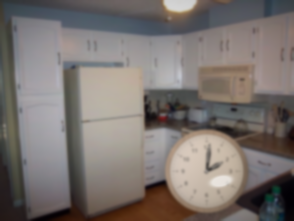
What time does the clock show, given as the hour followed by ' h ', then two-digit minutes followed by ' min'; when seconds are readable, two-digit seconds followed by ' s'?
2 h 01 min
